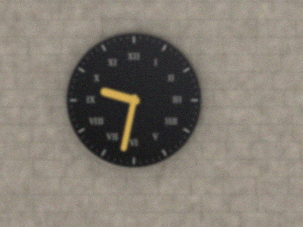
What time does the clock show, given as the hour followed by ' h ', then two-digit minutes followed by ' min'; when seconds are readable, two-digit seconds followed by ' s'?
9 h 32 min
